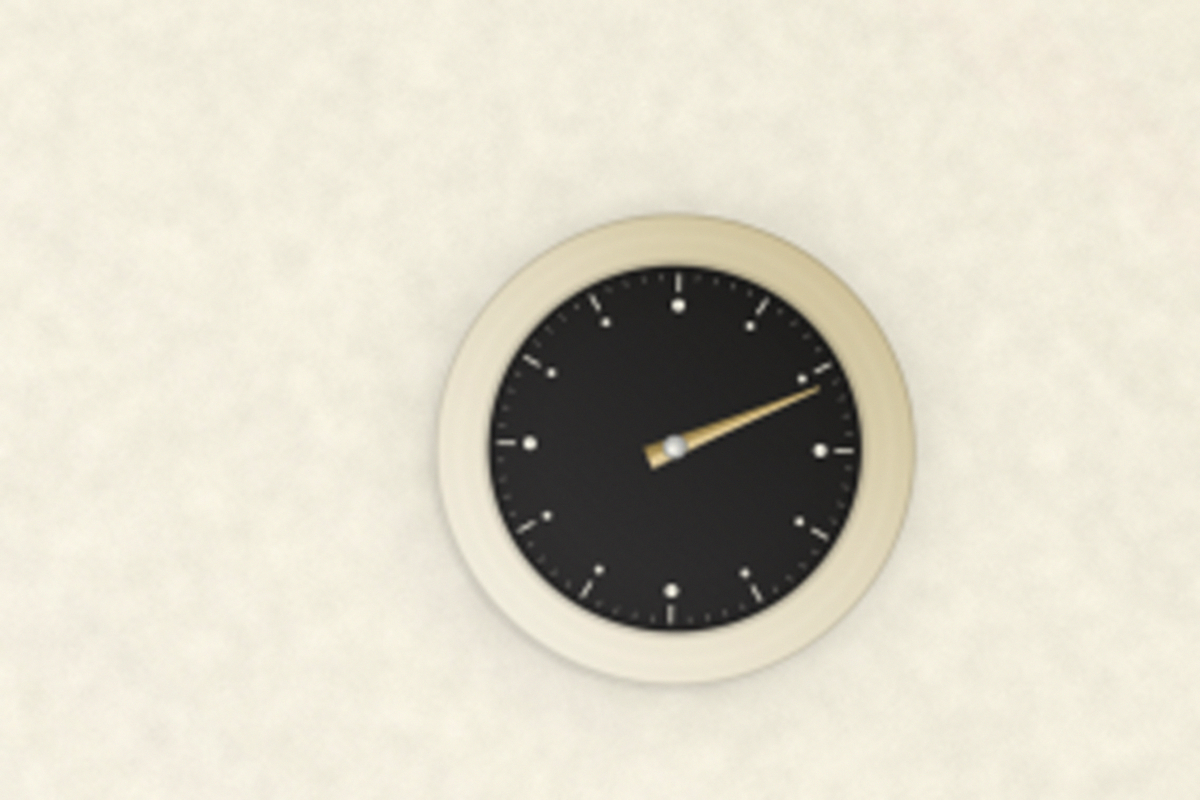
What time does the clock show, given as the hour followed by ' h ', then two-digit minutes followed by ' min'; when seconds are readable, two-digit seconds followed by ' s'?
2 h 11 min
